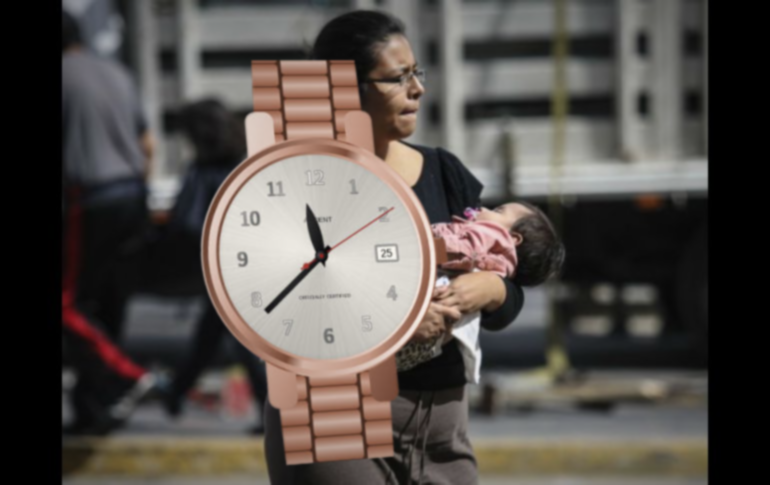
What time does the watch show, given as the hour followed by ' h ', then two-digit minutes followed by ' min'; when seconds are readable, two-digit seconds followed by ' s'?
11 h 38 min 10 s
